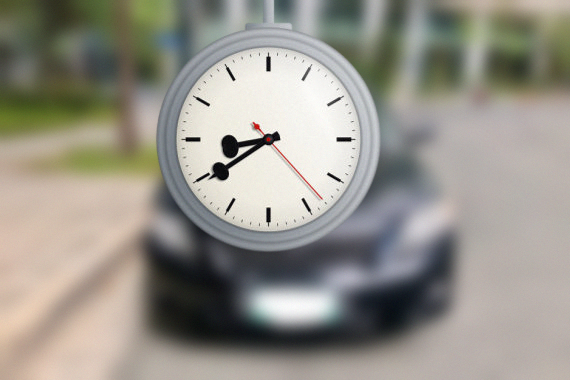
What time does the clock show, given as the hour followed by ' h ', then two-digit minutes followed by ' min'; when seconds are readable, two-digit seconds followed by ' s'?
8 h 39 min 23 s
